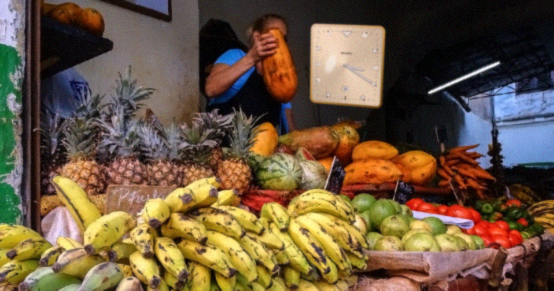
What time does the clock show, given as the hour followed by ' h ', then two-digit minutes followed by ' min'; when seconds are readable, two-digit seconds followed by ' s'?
3 h 20 min
